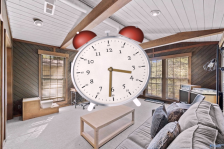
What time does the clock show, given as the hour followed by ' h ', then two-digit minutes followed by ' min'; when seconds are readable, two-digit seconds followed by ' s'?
3 h 31 min
